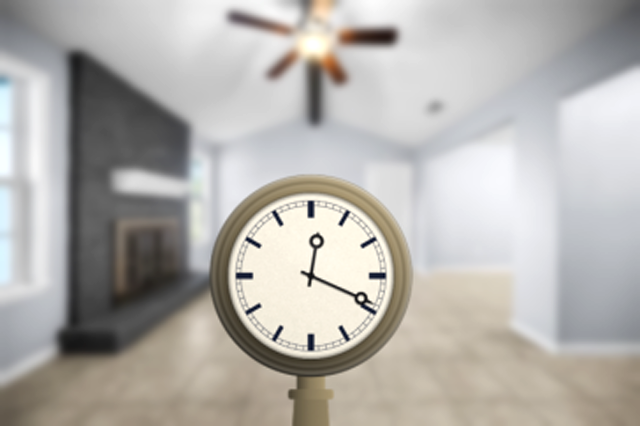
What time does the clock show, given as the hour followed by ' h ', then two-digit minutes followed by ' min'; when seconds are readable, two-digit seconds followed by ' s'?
12 h 19 min
